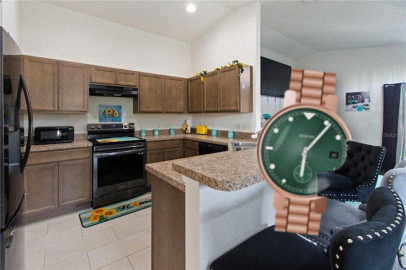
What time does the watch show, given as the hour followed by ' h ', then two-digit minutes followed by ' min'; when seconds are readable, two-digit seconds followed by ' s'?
6 h 06 min
